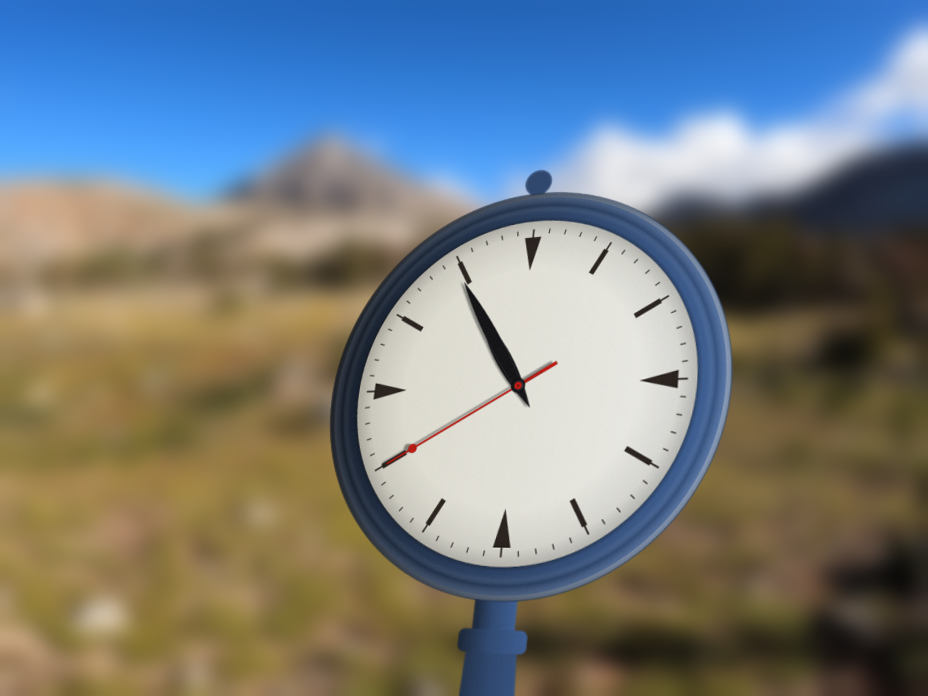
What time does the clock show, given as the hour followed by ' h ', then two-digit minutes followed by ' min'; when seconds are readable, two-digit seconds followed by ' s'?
10 h 54 min 40 s
